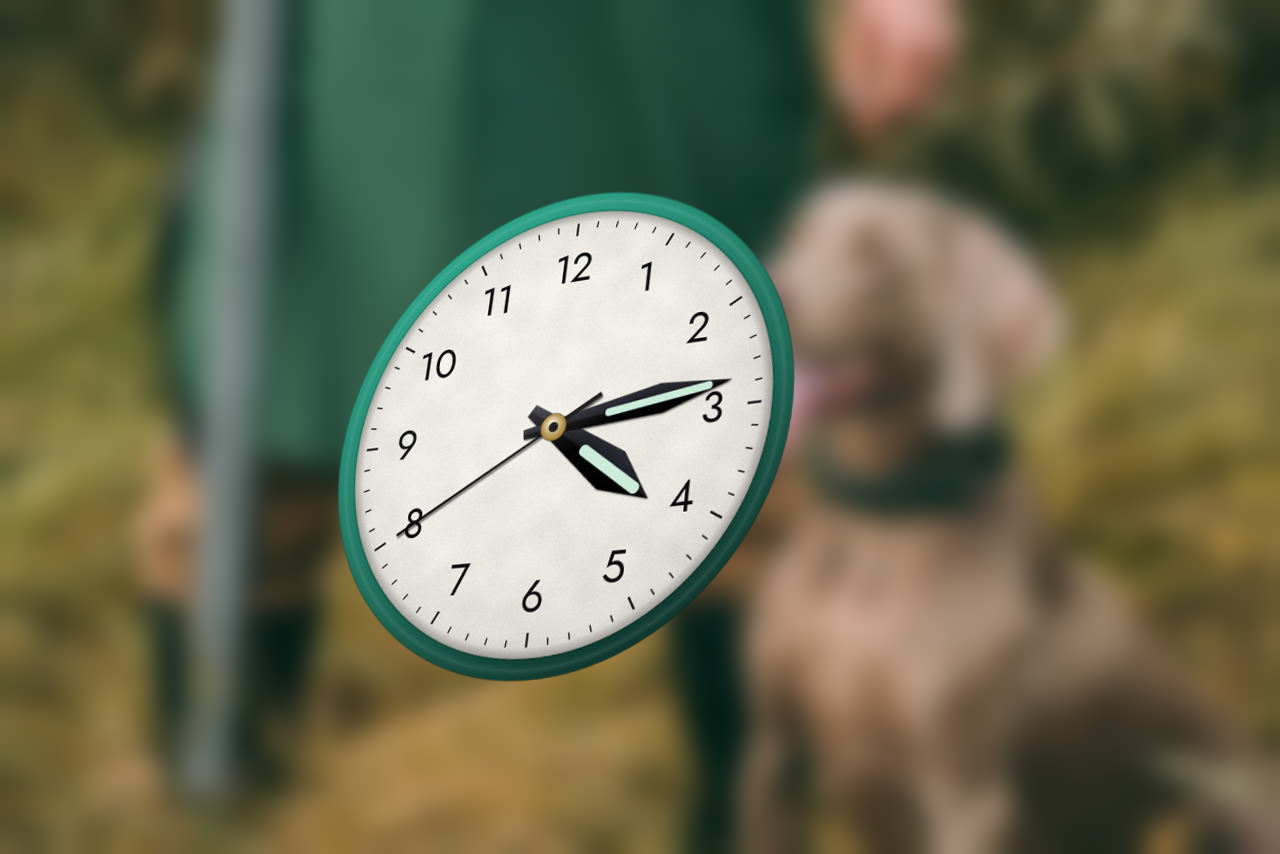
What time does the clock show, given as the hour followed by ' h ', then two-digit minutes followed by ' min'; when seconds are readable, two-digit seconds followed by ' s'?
4 h 13 min 40 s
